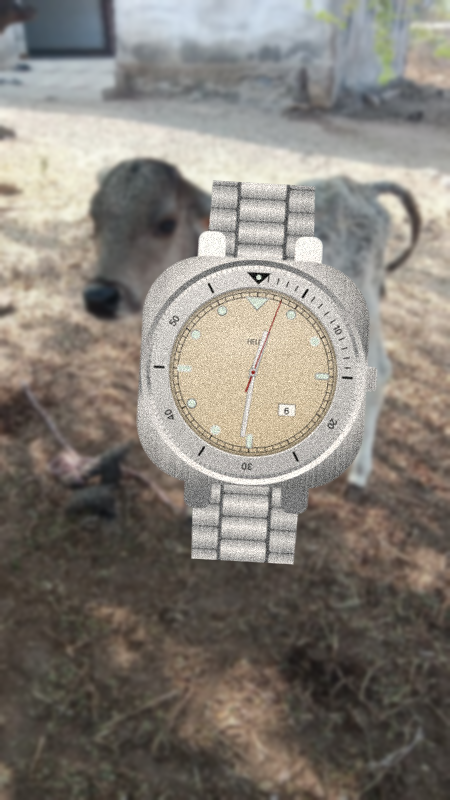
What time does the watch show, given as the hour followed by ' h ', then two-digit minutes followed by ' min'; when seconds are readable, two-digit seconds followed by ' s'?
12 h 31 min 03 s
